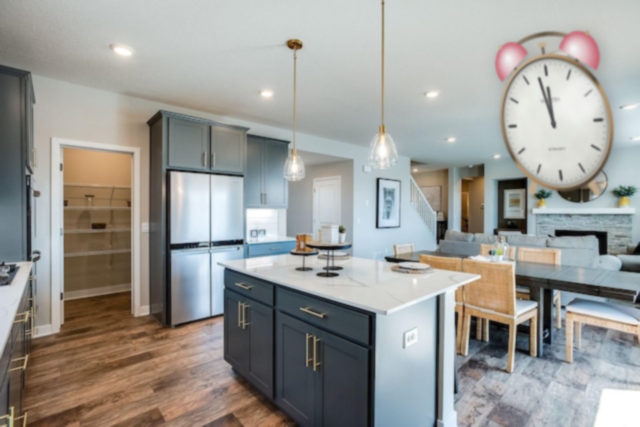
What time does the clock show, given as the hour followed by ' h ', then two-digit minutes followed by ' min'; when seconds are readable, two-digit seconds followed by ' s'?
11 h 58 min
